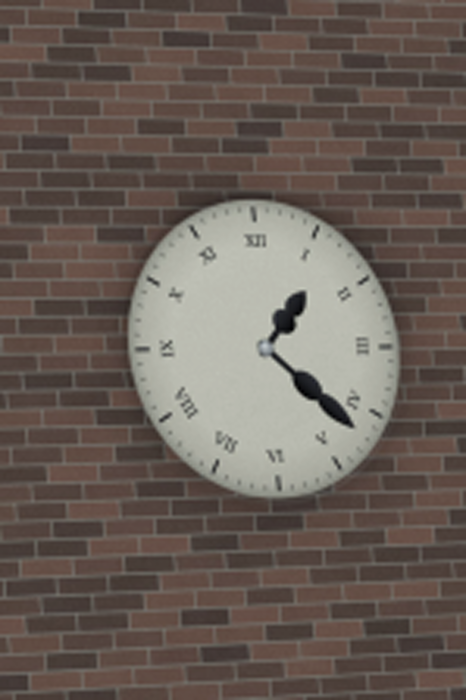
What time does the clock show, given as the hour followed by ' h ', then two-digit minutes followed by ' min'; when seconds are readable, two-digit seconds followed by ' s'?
1 h 22 min
